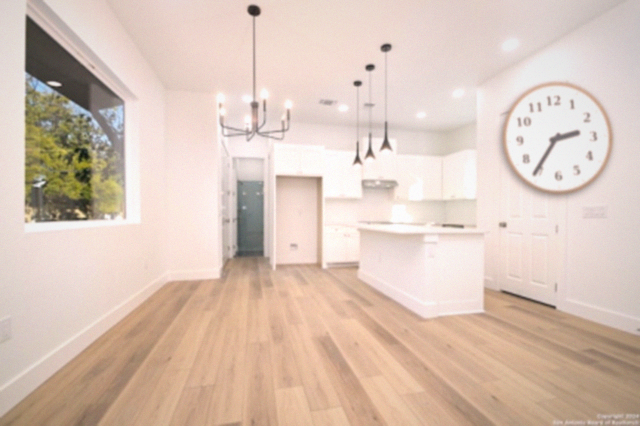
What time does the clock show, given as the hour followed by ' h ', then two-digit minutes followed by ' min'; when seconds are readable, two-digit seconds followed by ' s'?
2 h 36 min
